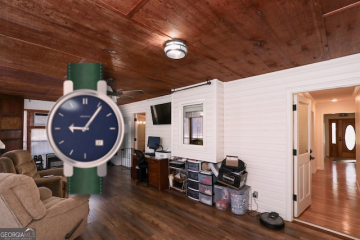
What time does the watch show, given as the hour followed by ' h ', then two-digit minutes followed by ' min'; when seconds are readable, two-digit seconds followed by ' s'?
9 h 06 min
